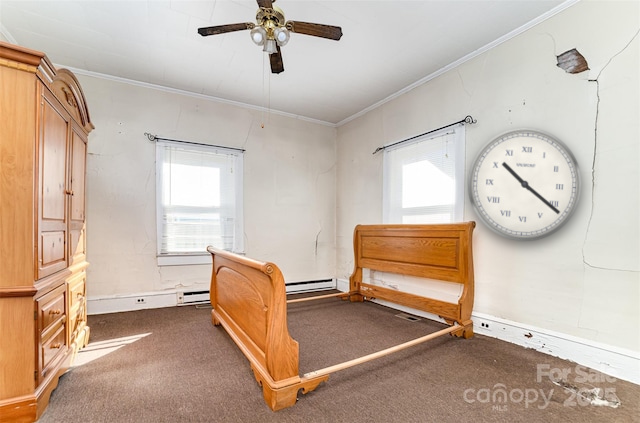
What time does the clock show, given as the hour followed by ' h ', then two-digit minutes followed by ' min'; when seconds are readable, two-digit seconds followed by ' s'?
10 h 21 min
